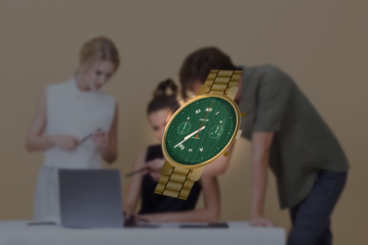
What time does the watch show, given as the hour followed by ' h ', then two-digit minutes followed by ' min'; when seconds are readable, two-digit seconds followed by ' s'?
7 h 37 min
